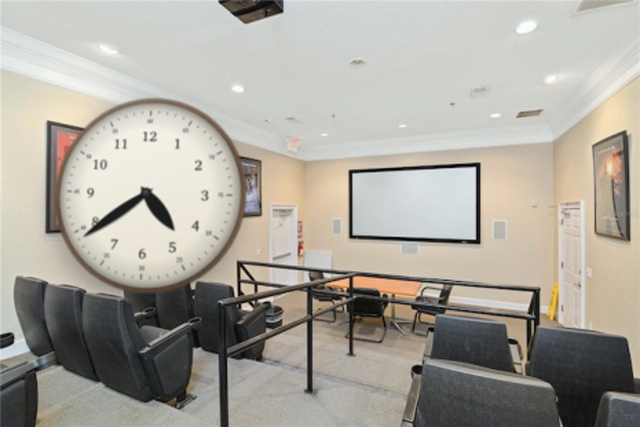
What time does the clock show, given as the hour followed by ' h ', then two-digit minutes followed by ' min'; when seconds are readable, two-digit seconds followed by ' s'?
4 h 39 min
